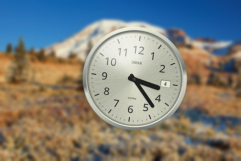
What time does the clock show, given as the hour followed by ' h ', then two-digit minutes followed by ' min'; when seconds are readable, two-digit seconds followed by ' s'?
3 h 23 min
